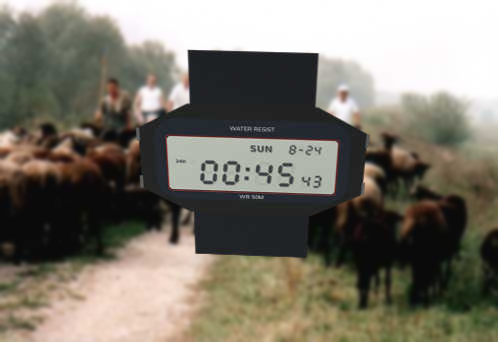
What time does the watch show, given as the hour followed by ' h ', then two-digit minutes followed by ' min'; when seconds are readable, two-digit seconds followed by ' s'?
0 h 45 min 43 s
